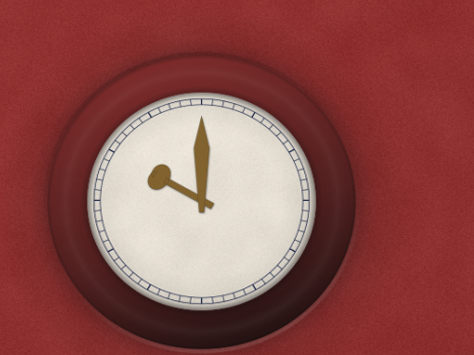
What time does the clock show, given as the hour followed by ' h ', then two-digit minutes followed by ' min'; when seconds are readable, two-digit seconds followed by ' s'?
10 h 00 min
